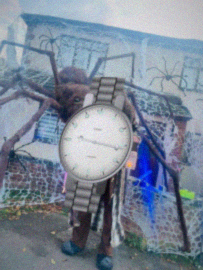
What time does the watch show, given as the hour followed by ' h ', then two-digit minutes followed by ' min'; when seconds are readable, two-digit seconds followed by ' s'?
9 h 16 min
